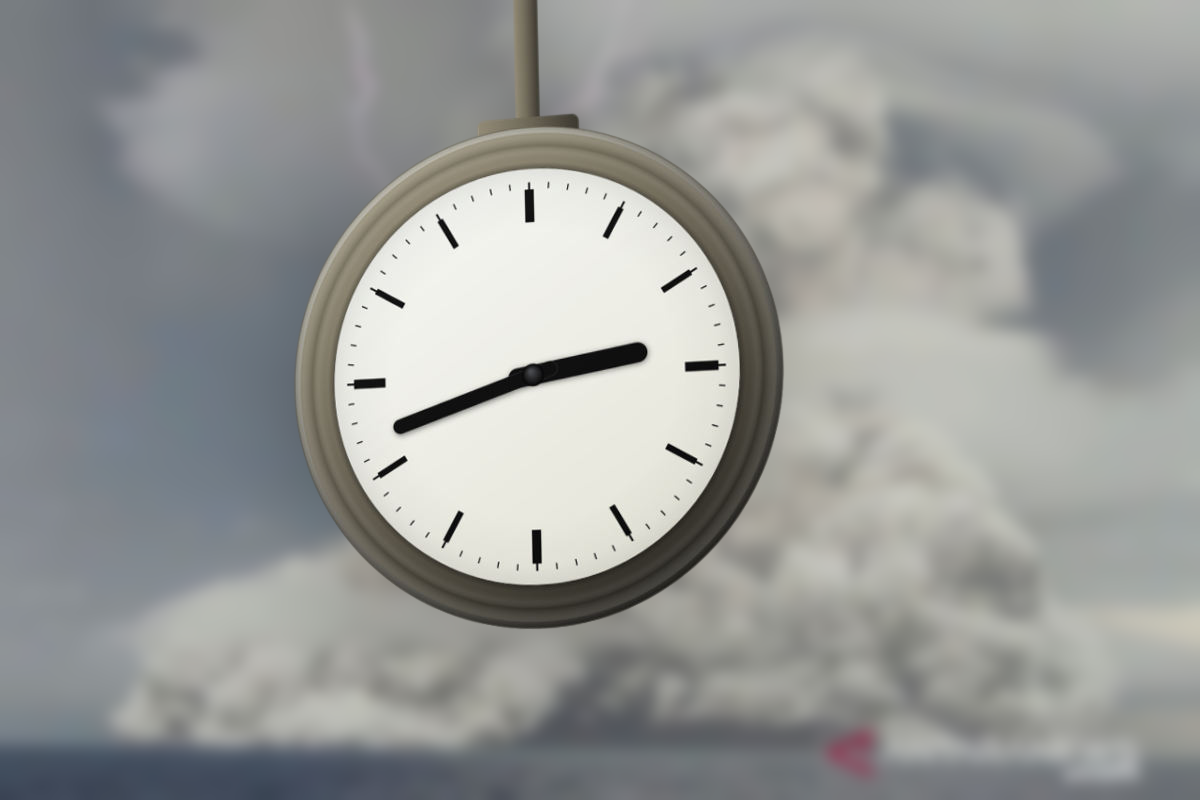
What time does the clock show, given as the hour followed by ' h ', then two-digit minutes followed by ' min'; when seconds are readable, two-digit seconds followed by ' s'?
2 h 42 min
